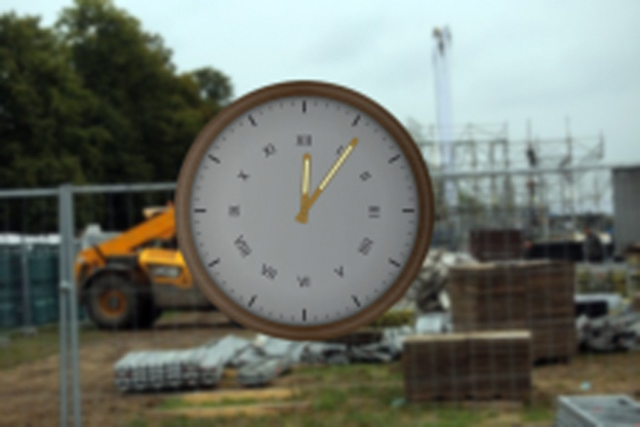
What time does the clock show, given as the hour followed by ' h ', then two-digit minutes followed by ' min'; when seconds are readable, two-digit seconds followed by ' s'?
12 h 06 min
